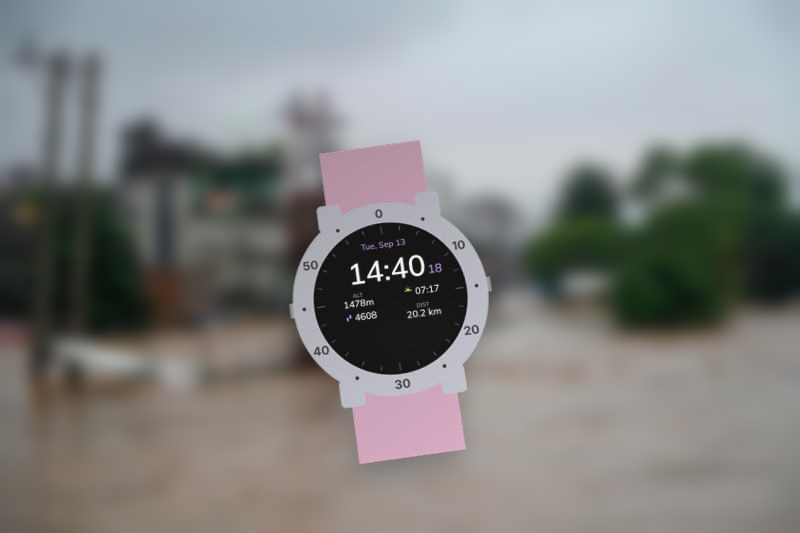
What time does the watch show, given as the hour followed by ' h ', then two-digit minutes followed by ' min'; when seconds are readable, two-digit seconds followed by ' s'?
14 h 40 min 18 s
